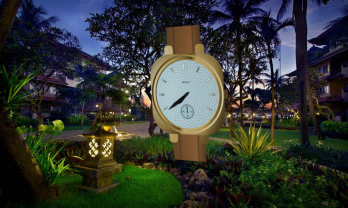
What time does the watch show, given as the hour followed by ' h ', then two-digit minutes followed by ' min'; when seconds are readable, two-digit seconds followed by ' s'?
7 h 39 min
